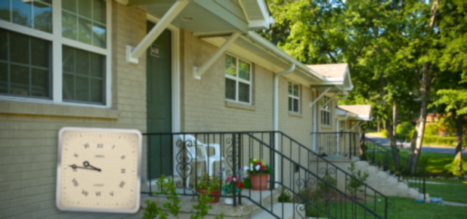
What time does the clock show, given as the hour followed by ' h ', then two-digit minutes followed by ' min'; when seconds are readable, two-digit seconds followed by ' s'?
9 h 46 min
